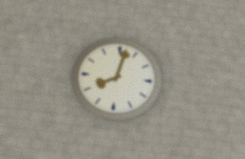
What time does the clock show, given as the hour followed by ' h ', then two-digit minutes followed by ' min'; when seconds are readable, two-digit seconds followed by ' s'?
8 h 02 min
